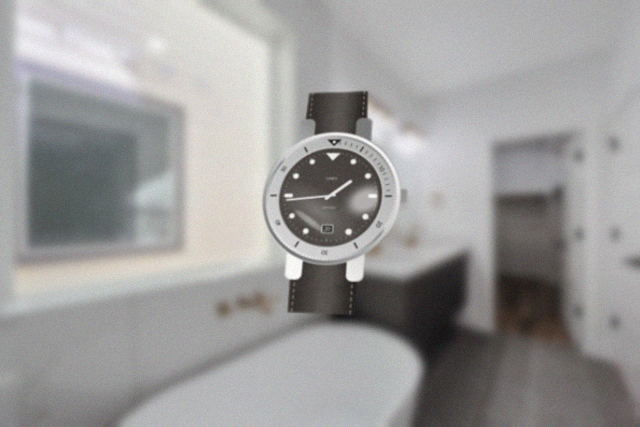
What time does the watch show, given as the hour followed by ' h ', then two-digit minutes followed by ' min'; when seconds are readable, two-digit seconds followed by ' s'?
1 h 44 min
